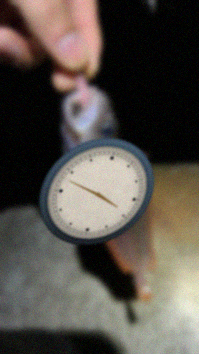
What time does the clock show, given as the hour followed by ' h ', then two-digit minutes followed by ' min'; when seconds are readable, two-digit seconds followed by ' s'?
3 h 48 min
